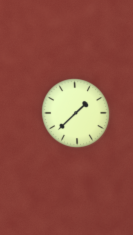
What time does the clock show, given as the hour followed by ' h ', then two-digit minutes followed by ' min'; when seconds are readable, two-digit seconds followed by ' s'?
1 h 38 min
